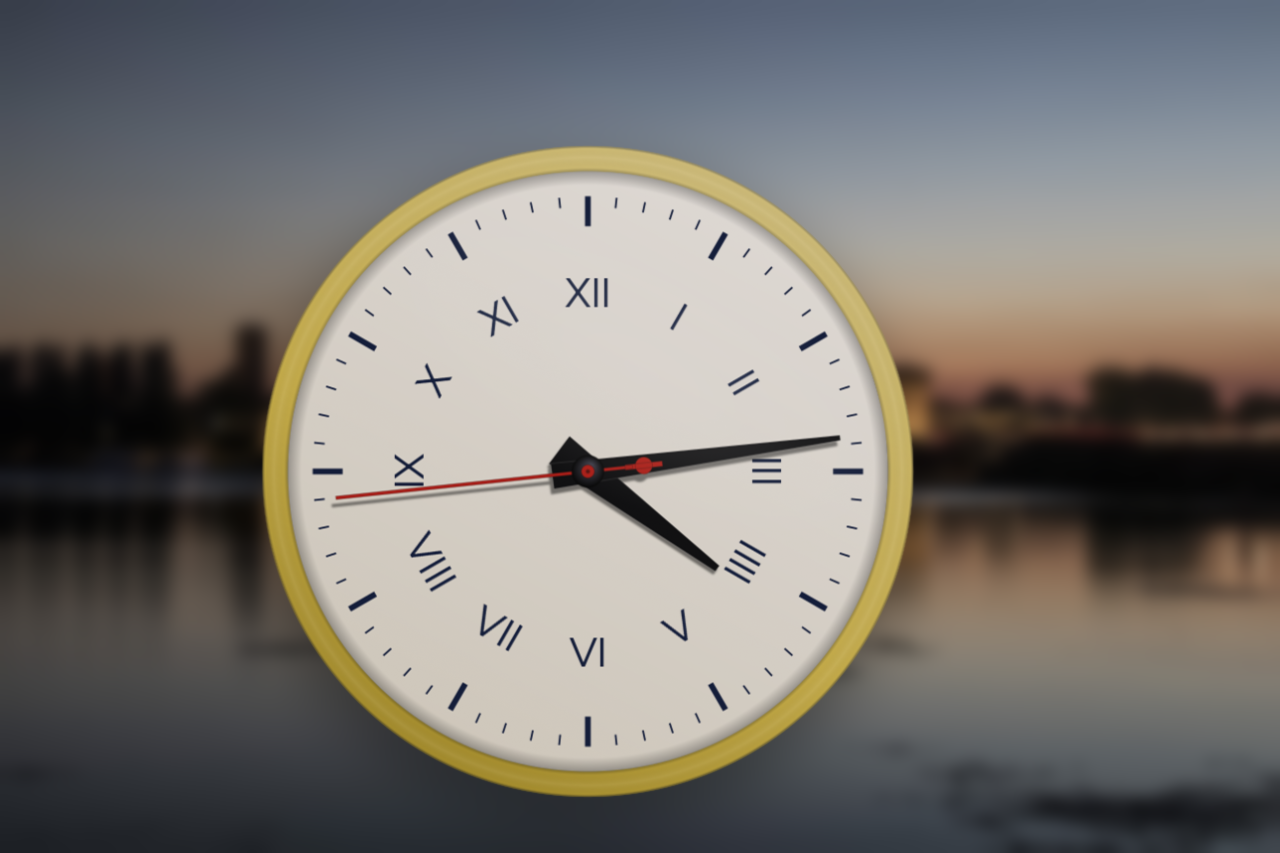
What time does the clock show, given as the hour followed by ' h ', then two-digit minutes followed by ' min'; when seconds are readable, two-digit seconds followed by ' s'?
4 h 13 min 44 s
